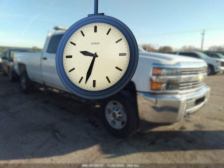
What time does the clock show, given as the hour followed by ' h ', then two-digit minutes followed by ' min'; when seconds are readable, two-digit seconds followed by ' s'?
9 h 33 min
